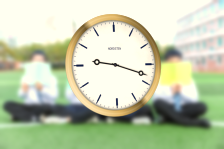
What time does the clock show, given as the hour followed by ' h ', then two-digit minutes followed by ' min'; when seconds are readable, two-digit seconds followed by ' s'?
9 h 18 min
